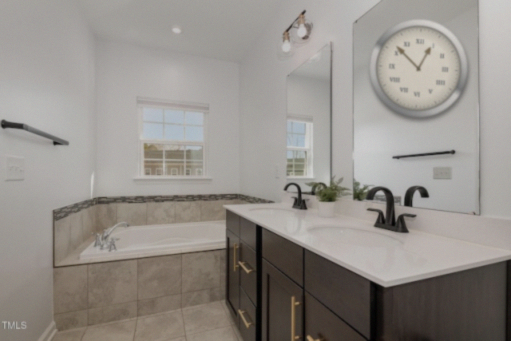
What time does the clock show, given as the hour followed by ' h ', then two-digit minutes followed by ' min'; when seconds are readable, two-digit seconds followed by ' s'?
12 h 52 min
